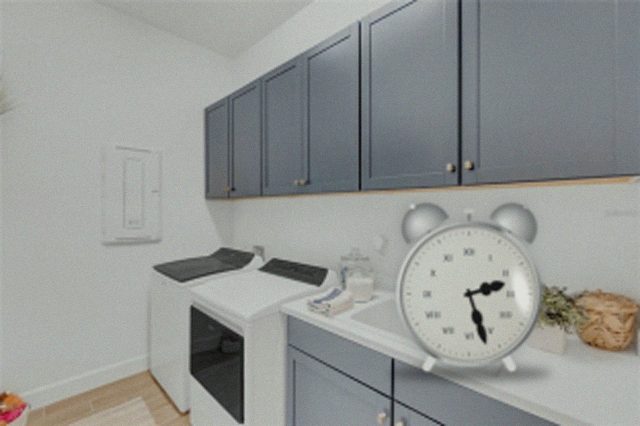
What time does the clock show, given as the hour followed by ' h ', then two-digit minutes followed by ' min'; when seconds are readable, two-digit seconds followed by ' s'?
2 h 27 min
